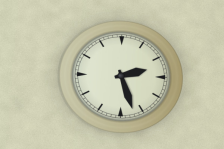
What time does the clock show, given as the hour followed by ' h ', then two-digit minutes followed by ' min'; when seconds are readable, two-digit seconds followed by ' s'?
2 h 27 min
